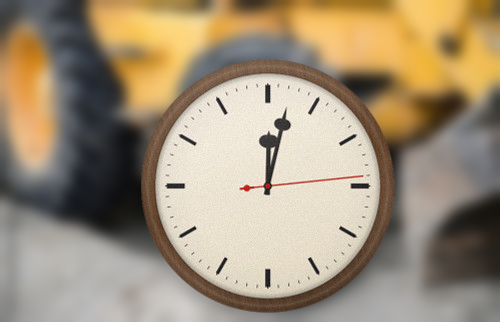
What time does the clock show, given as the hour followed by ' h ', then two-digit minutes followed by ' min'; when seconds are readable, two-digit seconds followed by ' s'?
12 h 02 min 14 s
